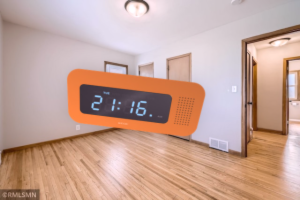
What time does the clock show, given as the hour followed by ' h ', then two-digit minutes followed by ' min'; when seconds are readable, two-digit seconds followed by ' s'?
21 h 16 min
